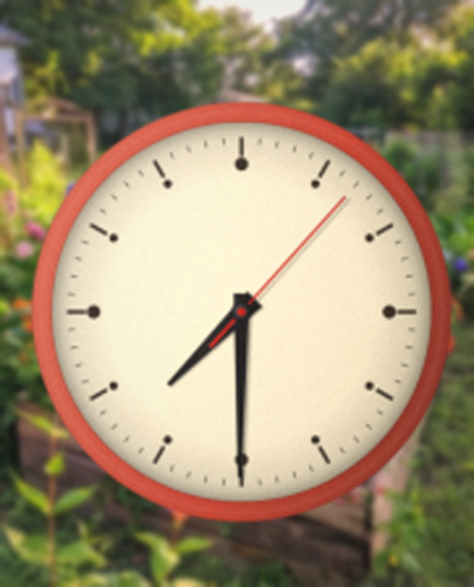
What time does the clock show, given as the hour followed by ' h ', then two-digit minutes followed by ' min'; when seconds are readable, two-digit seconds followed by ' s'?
7 h 30 min 07 s
